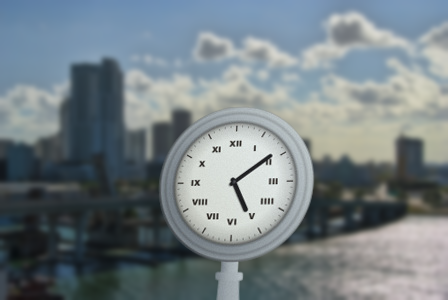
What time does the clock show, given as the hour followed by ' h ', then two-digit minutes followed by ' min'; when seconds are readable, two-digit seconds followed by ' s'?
5 h 09 min
